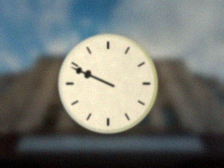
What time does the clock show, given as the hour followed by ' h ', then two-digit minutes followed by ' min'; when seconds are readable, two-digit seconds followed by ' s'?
9 h 49 min
